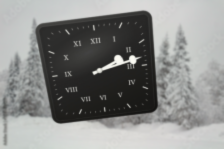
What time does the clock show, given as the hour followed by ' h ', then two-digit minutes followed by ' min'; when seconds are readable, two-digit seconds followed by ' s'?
2 h 13 min
